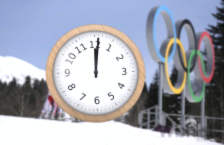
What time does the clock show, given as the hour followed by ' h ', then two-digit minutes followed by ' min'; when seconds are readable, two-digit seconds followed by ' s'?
12 h 01 min
